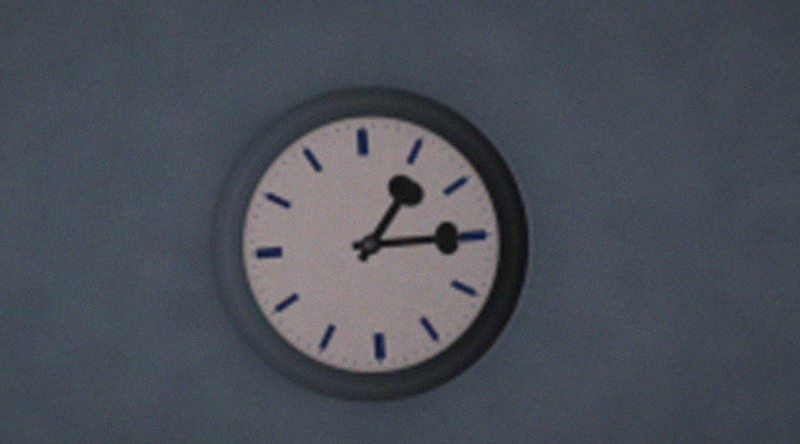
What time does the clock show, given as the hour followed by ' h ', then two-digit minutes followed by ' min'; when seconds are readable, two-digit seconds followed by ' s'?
1 h 15 min
